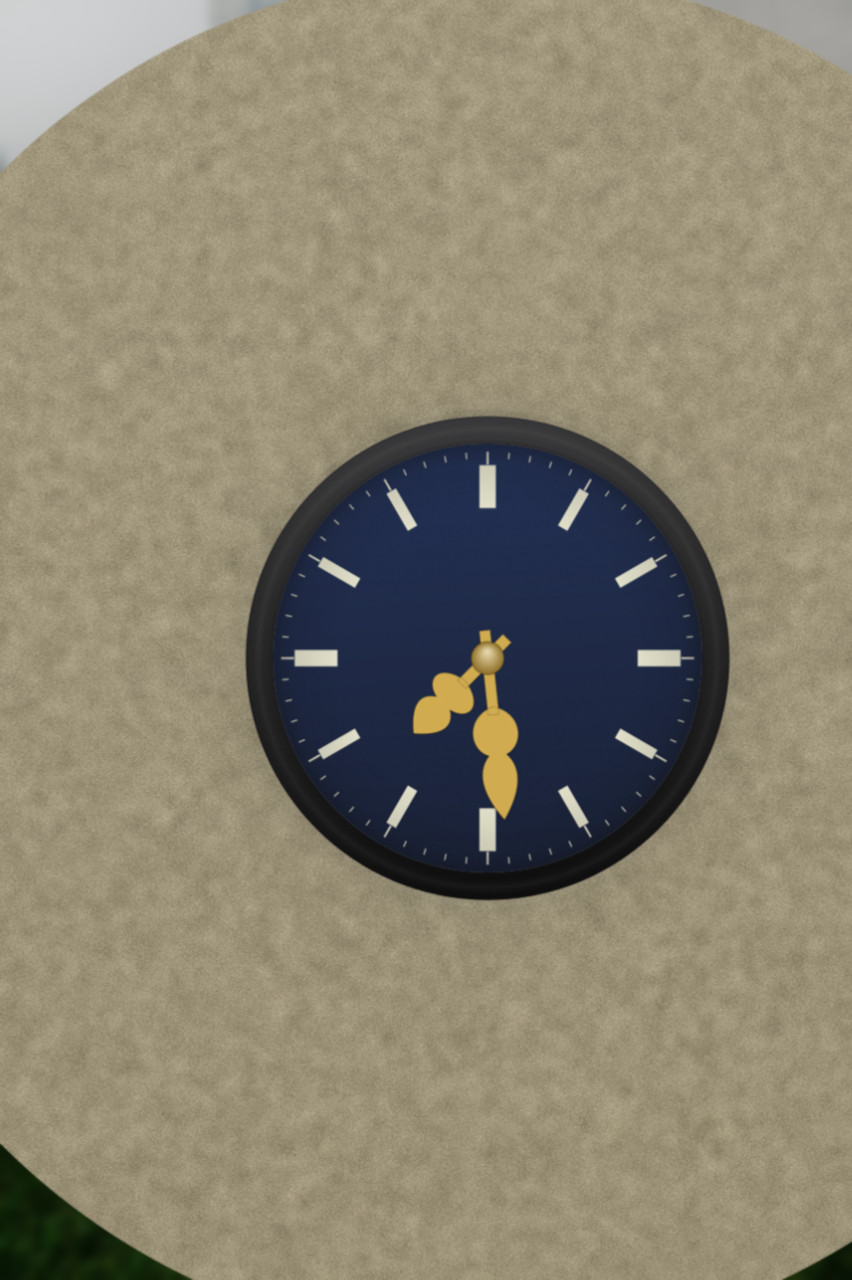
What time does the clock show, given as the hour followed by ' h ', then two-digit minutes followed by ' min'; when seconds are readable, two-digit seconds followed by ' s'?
7 h 29 min
